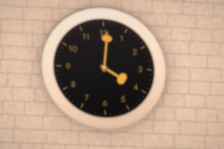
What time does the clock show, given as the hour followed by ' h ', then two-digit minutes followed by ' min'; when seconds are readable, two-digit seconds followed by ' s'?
4 h 01 min
